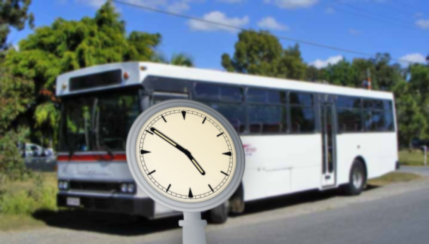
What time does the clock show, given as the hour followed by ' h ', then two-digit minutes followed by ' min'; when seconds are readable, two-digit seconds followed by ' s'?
4 h 51 min
